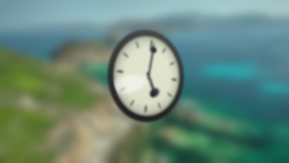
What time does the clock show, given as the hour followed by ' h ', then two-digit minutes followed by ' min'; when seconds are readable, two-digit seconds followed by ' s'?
5 h 01 min
